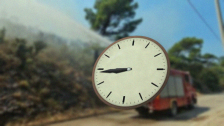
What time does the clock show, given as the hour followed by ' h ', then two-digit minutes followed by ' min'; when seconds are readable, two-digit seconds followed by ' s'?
8 h 44 min
